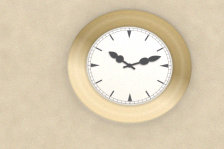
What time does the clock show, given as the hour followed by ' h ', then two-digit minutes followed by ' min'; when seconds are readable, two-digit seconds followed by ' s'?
10 h 12 min
